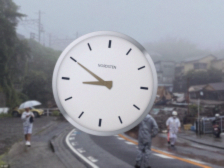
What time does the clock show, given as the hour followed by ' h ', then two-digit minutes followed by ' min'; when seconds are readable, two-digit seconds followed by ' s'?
8 h 50 min
